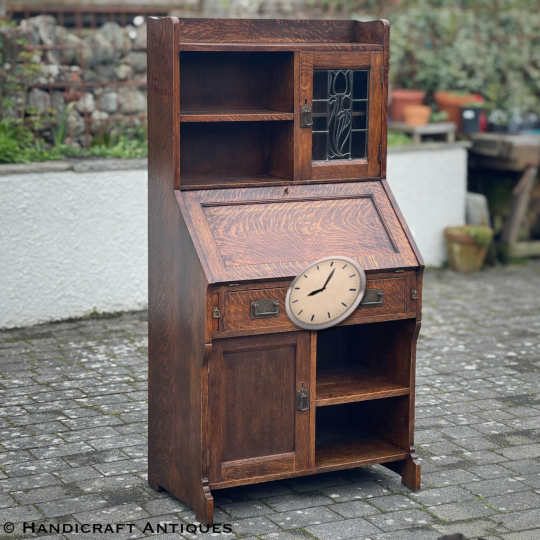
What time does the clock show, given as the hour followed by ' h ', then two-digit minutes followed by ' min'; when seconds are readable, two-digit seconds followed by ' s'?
8 h 02 min
